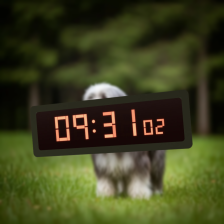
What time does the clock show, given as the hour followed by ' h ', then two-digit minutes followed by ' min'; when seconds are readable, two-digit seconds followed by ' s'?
9 h 31 min 02 s
